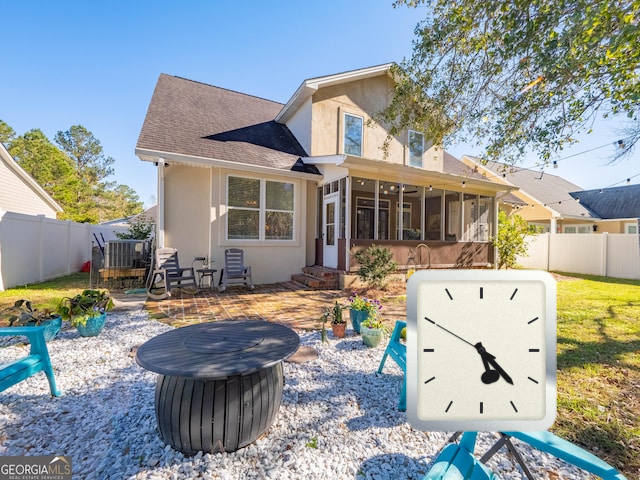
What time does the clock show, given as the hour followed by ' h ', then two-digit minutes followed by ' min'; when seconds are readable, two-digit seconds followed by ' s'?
5 h 22 min 50 s
